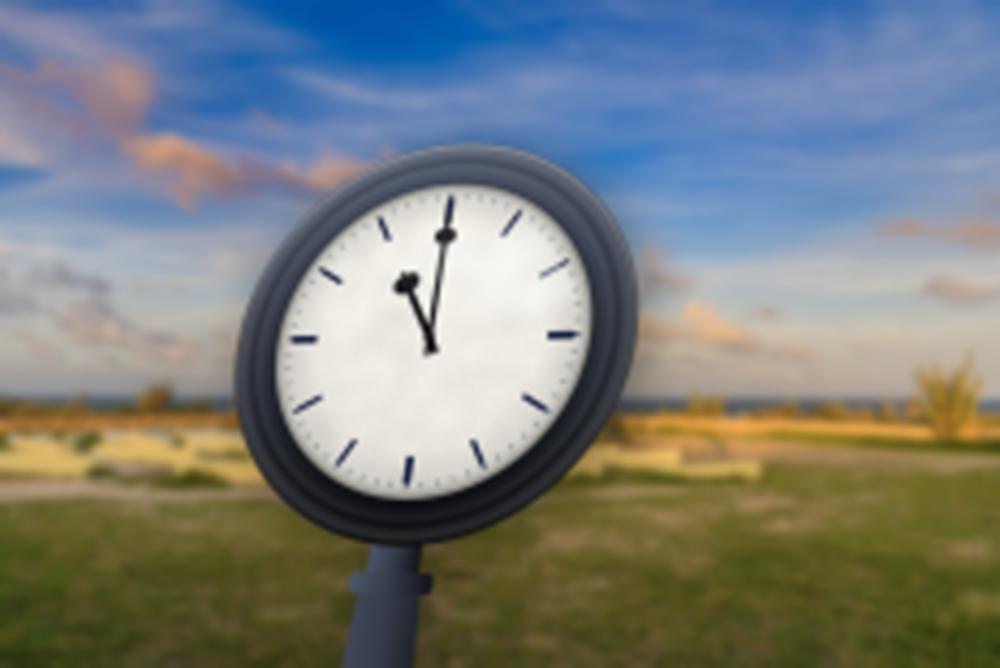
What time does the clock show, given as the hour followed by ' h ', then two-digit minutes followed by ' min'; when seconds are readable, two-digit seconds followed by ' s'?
11 h 00 min
